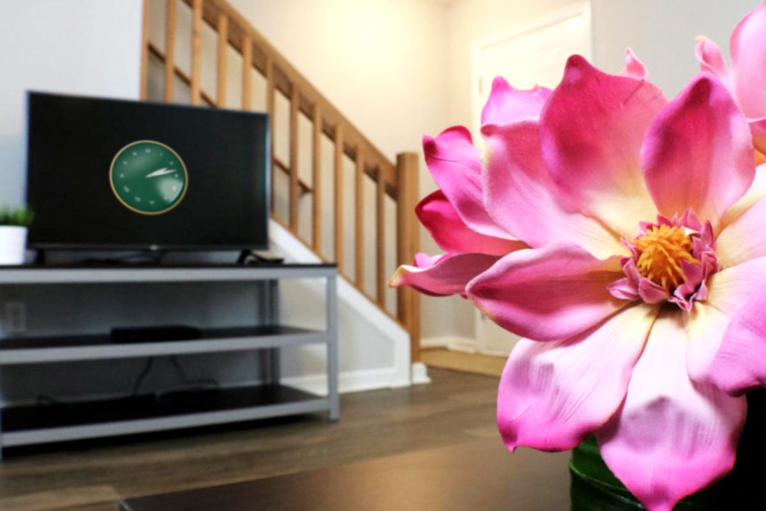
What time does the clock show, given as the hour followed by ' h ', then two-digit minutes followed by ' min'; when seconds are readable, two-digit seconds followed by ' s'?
2 h 13 min
